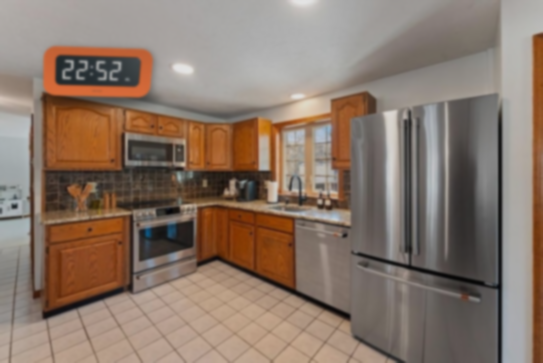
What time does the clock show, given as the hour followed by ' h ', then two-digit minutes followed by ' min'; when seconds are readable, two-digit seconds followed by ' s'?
22 h 52 min
